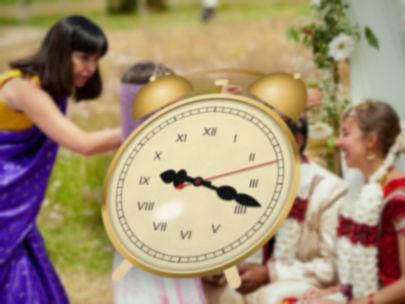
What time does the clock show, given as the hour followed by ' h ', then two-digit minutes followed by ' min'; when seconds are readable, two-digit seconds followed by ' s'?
9 h 18 min 12 s
